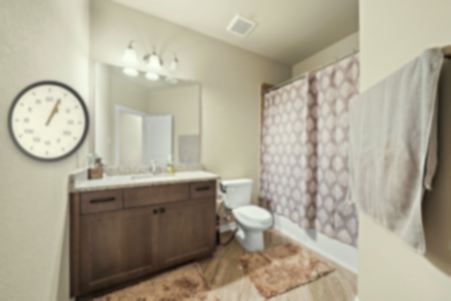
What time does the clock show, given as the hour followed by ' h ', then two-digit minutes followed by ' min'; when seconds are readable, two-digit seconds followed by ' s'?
1 h 04 min
